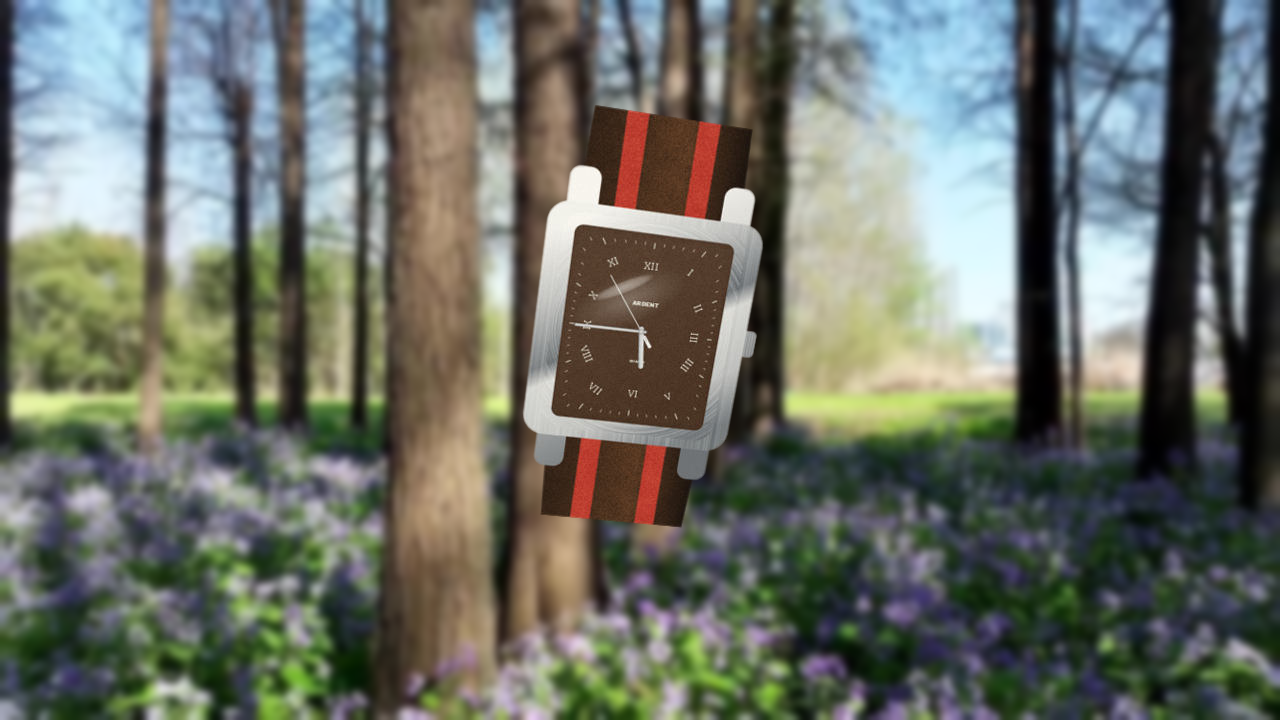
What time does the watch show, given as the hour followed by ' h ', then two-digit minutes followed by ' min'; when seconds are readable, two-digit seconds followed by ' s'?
5 h 44 min 54 s
